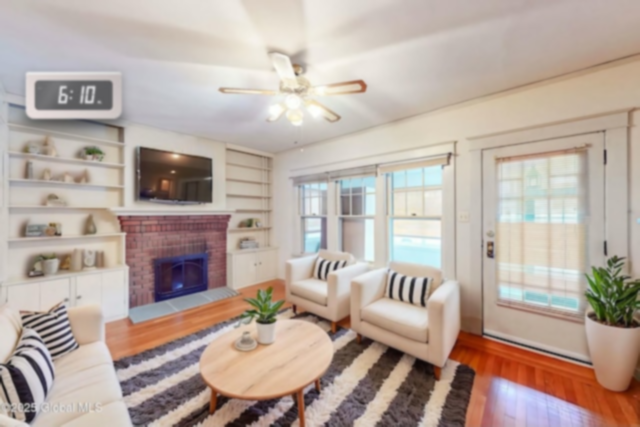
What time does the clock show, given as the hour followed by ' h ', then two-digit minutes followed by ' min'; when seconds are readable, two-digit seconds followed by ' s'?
6 h 10 min
